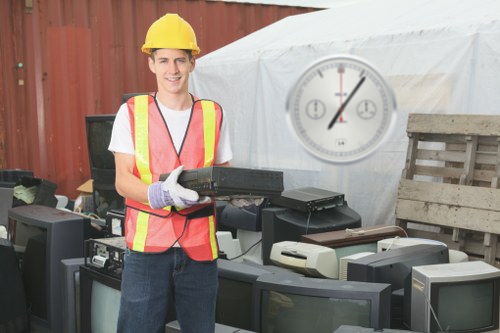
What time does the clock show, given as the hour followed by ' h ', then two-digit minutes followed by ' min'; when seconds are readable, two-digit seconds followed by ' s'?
7 h 06 min
